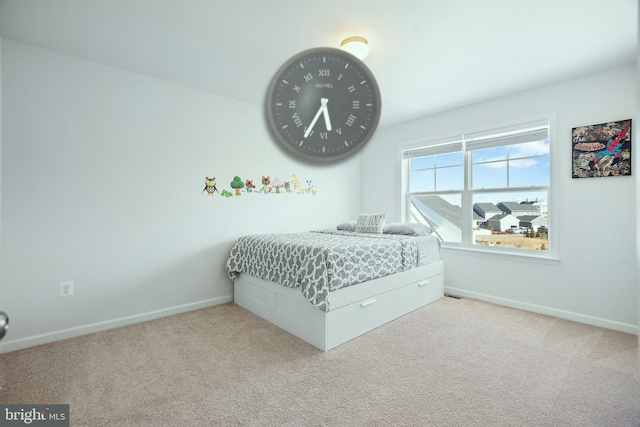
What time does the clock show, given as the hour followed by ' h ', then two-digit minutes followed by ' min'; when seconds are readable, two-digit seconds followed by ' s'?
5 h 35 min
